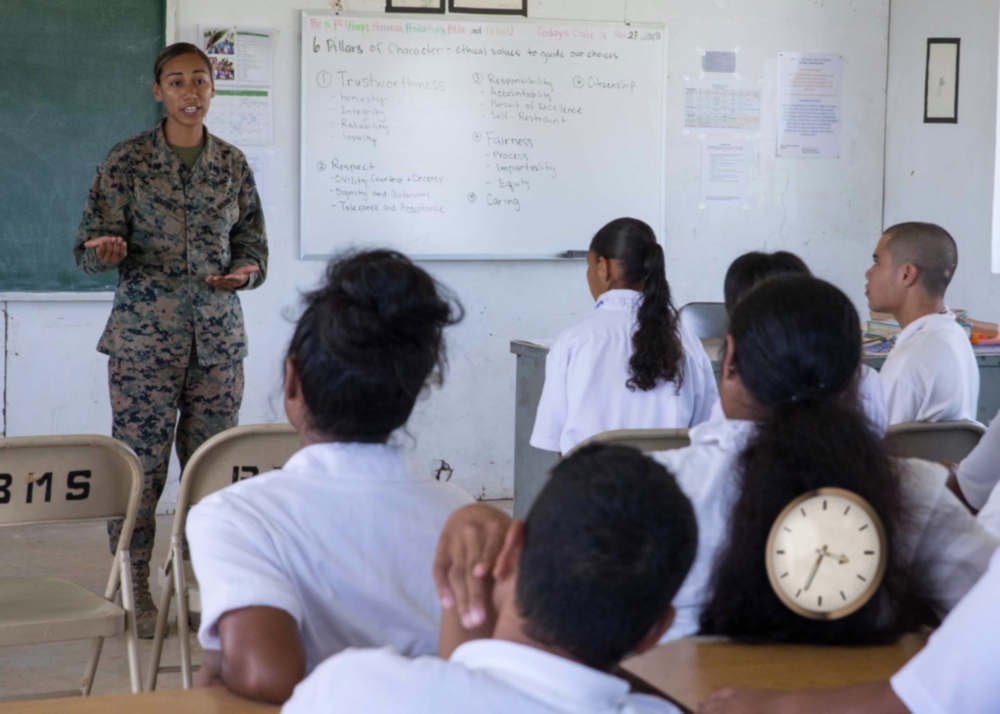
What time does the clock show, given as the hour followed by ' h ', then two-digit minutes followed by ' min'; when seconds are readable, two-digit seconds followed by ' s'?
3 h 34 min
